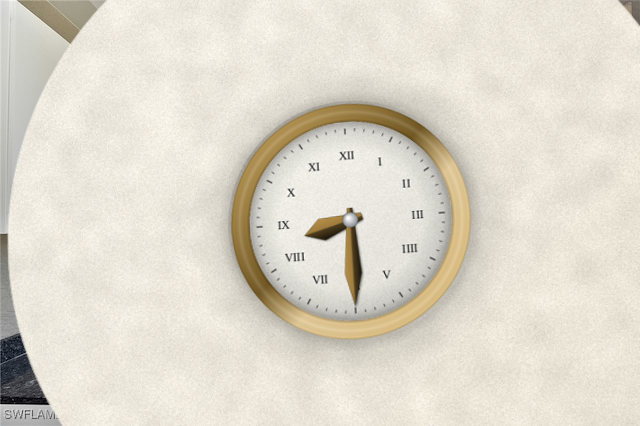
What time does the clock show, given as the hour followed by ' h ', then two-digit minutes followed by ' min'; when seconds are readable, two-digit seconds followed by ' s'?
8 h 30 min
